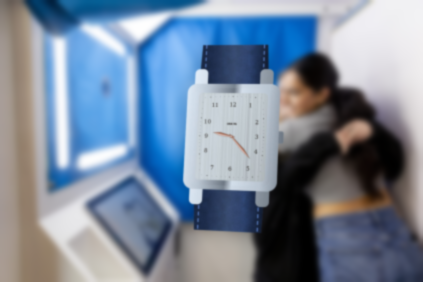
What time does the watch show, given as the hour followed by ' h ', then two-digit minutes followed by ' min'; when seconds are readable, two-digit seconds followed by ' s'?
9 h 23 min
